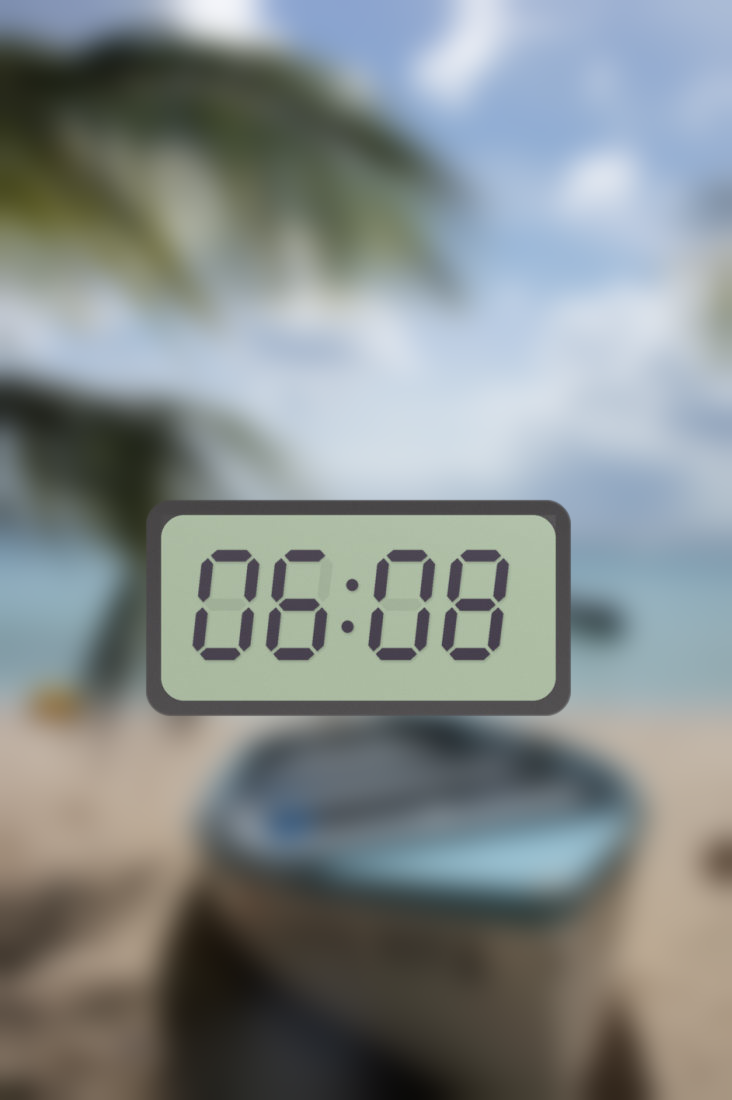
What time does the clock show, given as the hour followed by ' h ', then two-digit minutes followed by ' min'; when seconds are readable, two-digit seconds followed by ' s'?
6 h 08 min
